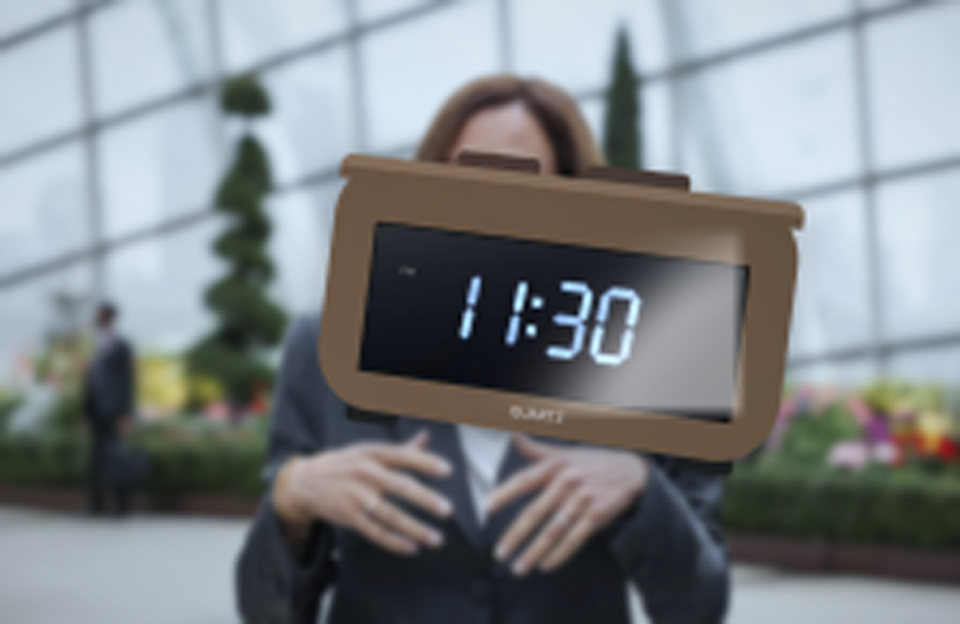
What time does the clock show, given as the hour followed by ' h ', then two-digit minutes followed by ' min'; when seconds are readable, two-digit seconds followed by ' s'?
11 h 30 min
